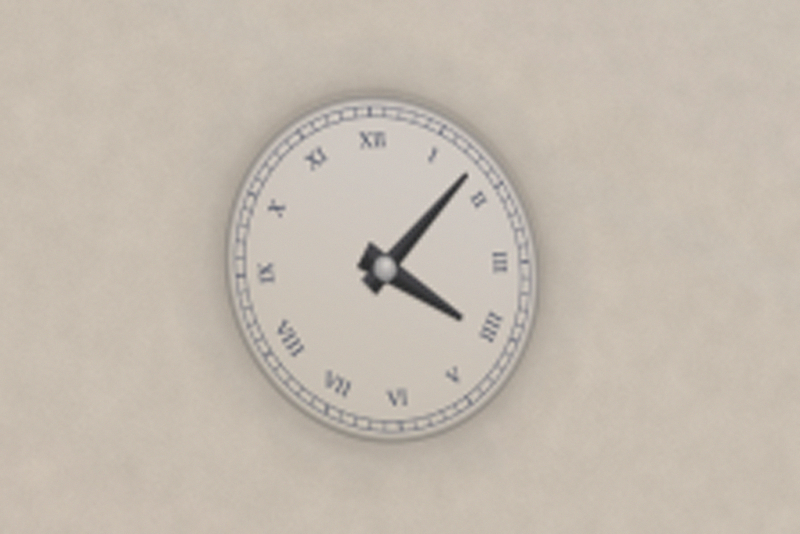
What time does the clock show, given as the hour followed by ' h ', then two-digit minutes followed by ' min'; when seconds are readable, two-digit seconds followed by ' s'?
4 h 08 min
